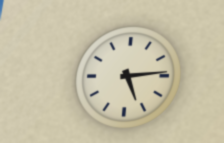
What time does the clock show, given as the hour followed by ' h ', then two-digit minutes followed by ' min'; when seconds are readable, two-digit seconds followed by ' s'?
5 h 14 min
